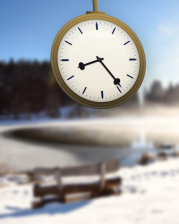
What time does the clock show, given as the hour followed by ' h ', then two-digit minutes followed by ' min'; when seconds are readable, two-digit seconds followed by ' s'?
8 h 24 min
